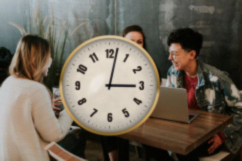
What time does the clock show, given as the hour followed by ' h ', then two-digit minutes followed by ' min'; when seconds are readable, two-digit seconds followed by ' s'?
3 h 02 min
